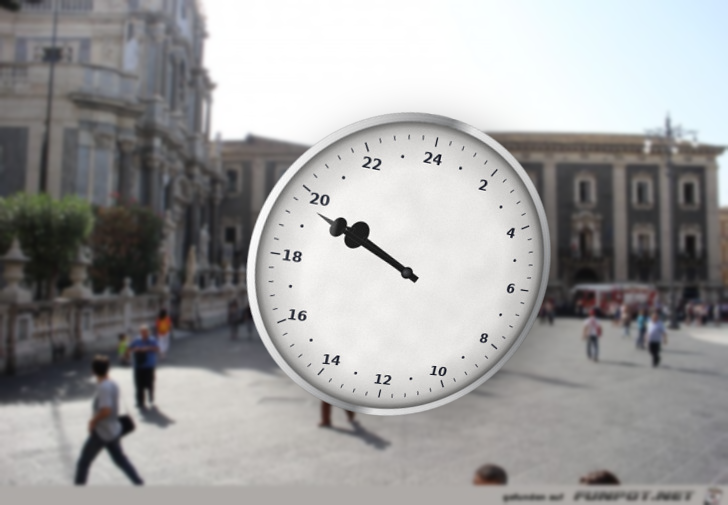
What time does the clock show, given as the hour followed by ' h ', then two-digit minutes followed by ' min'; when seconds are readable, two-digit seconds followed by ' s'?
19 h 49 min
